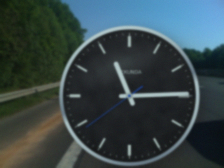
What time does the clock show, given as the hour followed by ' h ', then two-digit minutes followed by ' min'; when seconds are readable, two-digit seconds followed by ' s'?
11 h 14 min 39 s
